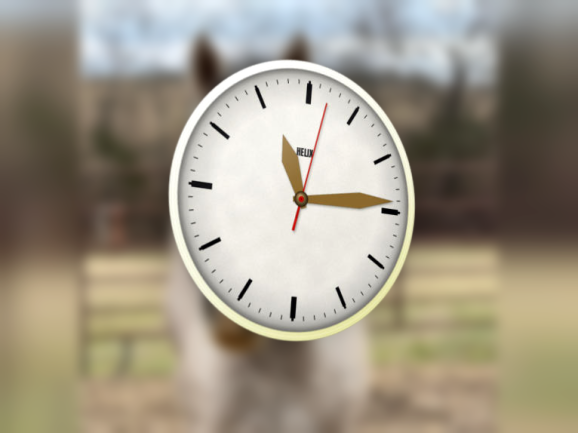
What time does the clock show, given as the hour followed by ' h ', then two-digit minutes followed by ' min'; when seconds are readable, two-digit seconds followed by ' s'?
11 h 14 min 02 s
